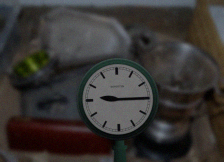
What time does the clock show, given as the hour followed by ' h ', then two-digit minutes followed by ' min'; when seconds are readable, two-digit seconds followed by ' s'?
9 h 15 min
